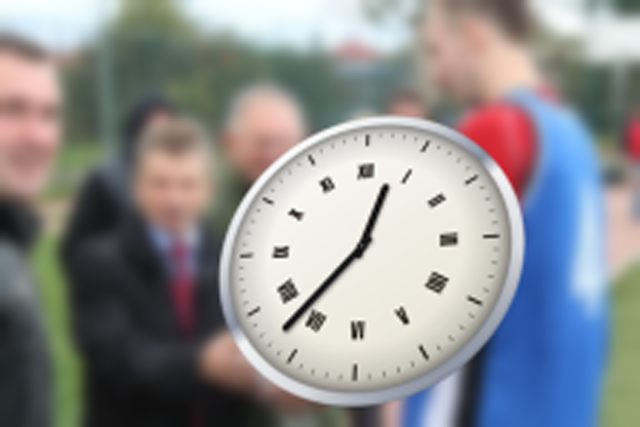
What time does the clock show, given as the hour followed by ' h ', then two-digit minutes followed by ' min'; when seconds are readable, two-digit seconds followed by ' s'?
12 h 37 min
